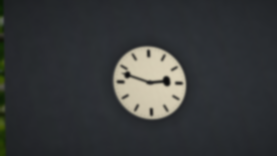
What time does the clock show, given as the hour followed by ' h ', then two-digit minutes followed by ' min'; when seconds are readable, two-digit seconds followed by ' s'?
2 h 48 min
